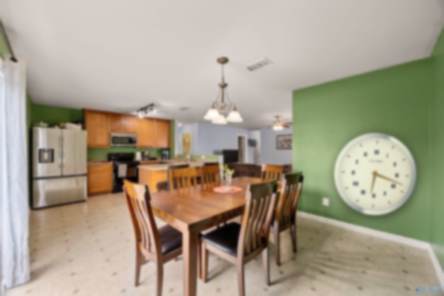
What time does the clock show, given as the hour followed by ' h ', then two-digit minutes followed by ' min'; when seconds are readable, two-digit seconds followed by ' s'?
6 h 18 min
